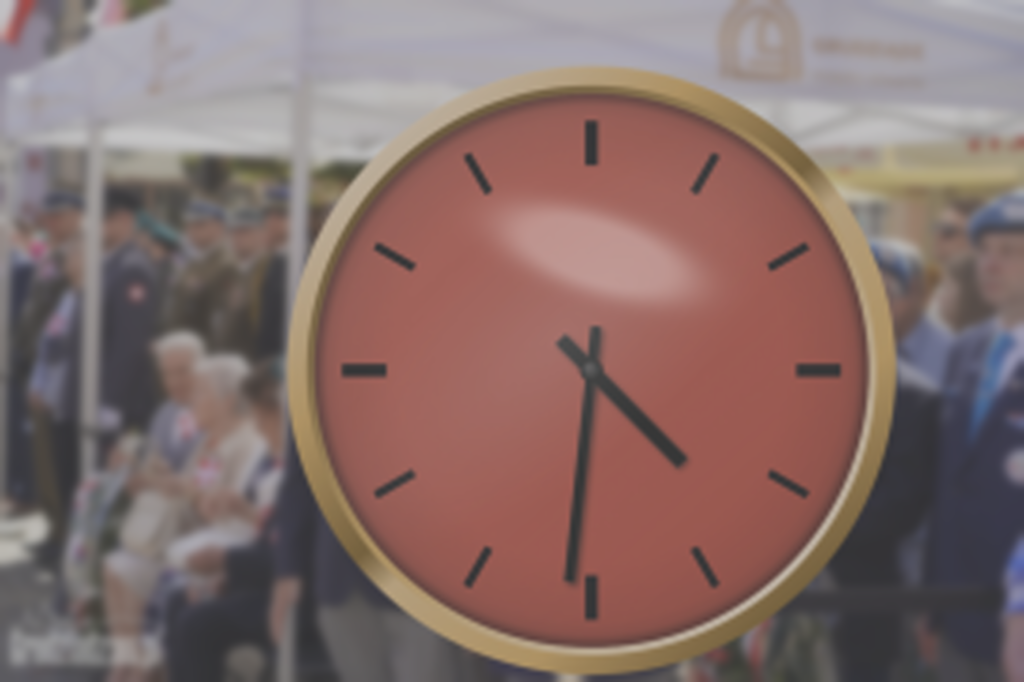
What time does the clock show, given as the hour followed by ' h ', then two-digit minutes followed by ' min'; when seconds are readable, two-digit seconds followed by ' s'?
4 h 31 min
